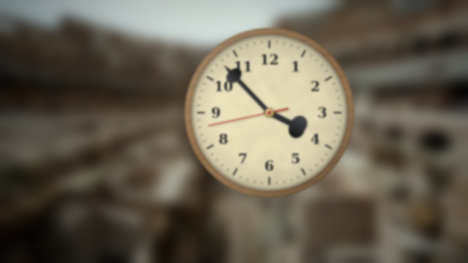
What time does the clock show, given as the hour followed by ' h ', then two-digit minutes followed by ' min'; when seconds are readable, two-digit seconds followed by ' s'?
3 h 52 min 43 s
